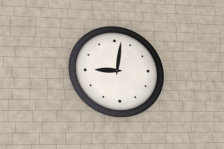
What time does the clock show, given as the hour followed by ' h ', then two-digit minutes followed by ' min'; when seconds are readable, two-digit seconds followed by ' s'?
9 h 02 min
